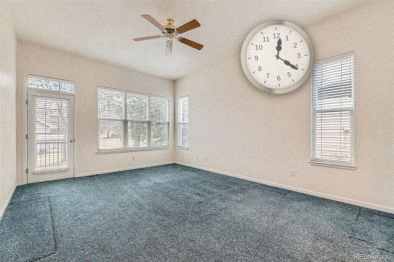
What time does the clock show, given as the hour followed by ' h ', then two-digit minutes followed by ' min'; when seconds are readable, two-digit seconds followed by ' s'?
12 h 21 min
